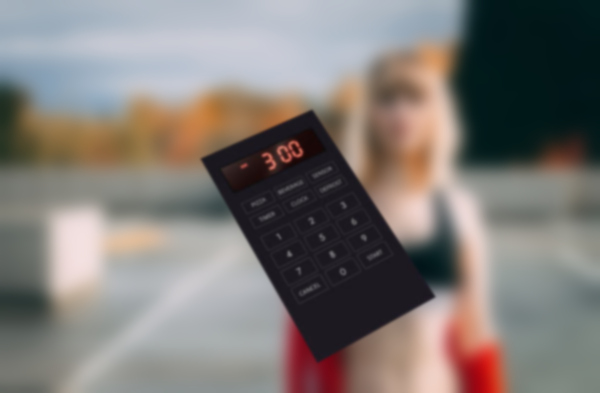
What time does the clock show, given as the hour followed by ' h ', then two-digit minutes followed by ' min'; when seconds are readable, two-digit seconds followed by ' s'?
3 h 00 min
